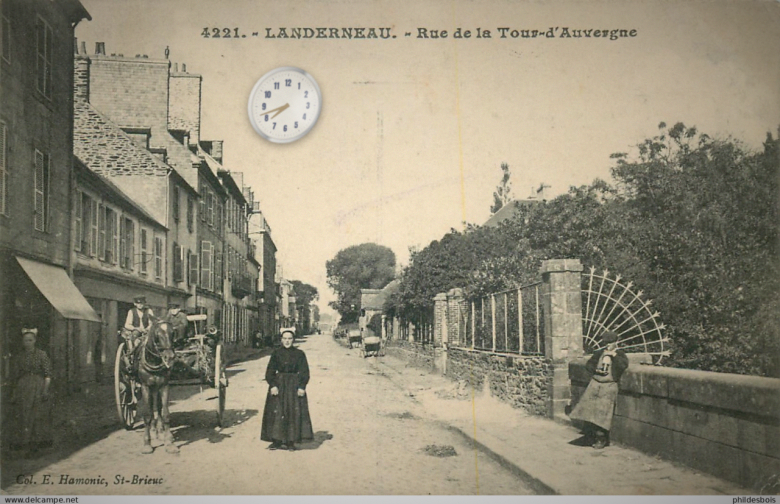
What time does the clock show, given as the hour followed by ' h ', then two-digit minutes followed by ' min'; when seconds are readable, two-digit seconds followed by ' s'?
7 h 42 min
